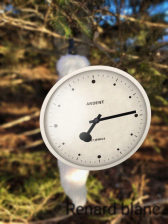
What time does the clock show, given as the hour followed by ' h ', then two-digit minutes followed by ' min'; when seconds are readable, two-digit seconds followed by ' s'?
7 h 14 min
